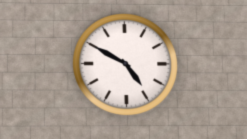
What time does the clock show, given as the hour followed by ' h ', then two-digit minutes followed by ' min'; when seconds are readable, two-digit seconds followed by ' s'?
4 h 50 min
